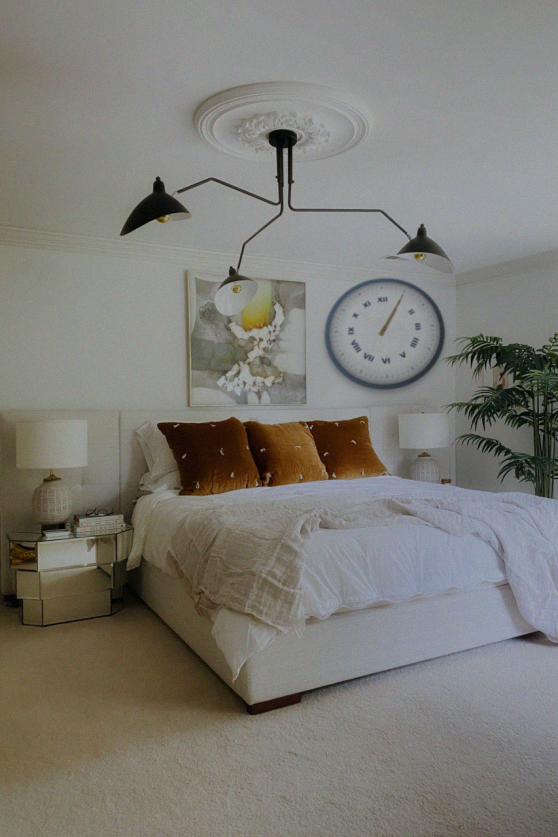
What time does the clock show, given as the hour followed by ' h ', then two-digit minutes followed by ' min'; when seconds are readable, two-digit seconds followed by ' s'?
1 h 05 min
